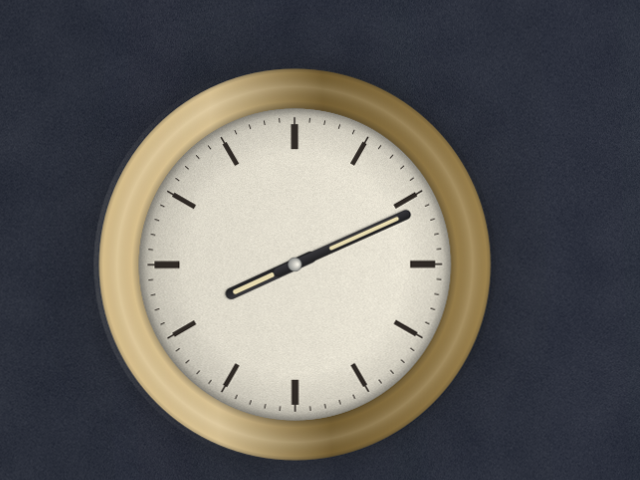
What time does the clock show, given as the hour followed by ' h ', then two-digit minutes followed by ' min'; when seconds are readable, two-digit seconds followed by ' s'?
8 h 11 min
